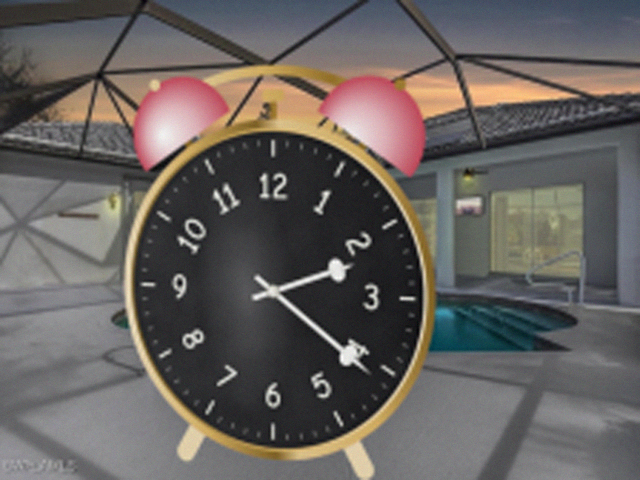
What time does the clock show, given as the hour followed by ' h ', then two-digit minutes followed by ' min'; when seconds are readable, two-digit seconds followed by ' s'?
2 h 21 min
